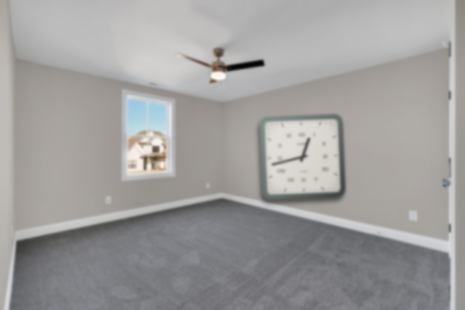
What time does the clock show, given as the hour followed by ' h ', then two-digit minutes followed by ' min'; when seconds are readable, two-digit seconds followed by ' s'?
12 h 43 min
